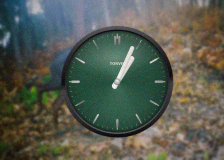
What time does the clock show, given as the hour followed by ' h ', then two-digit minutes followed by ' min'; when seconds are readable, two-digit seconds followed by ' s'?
1 h 04 min
